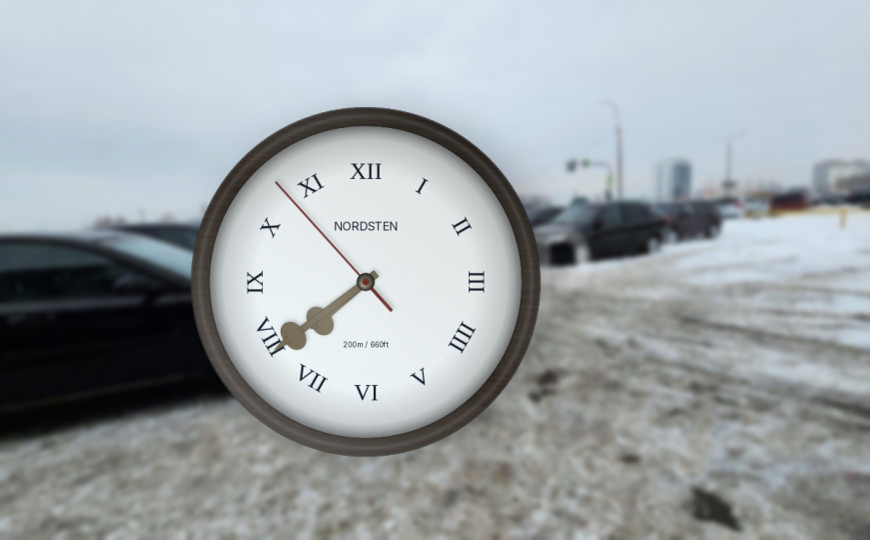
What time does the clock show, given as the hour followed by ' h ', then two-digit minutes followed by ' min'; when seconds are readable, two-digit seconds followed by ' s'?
7 h 38 min 53 s
